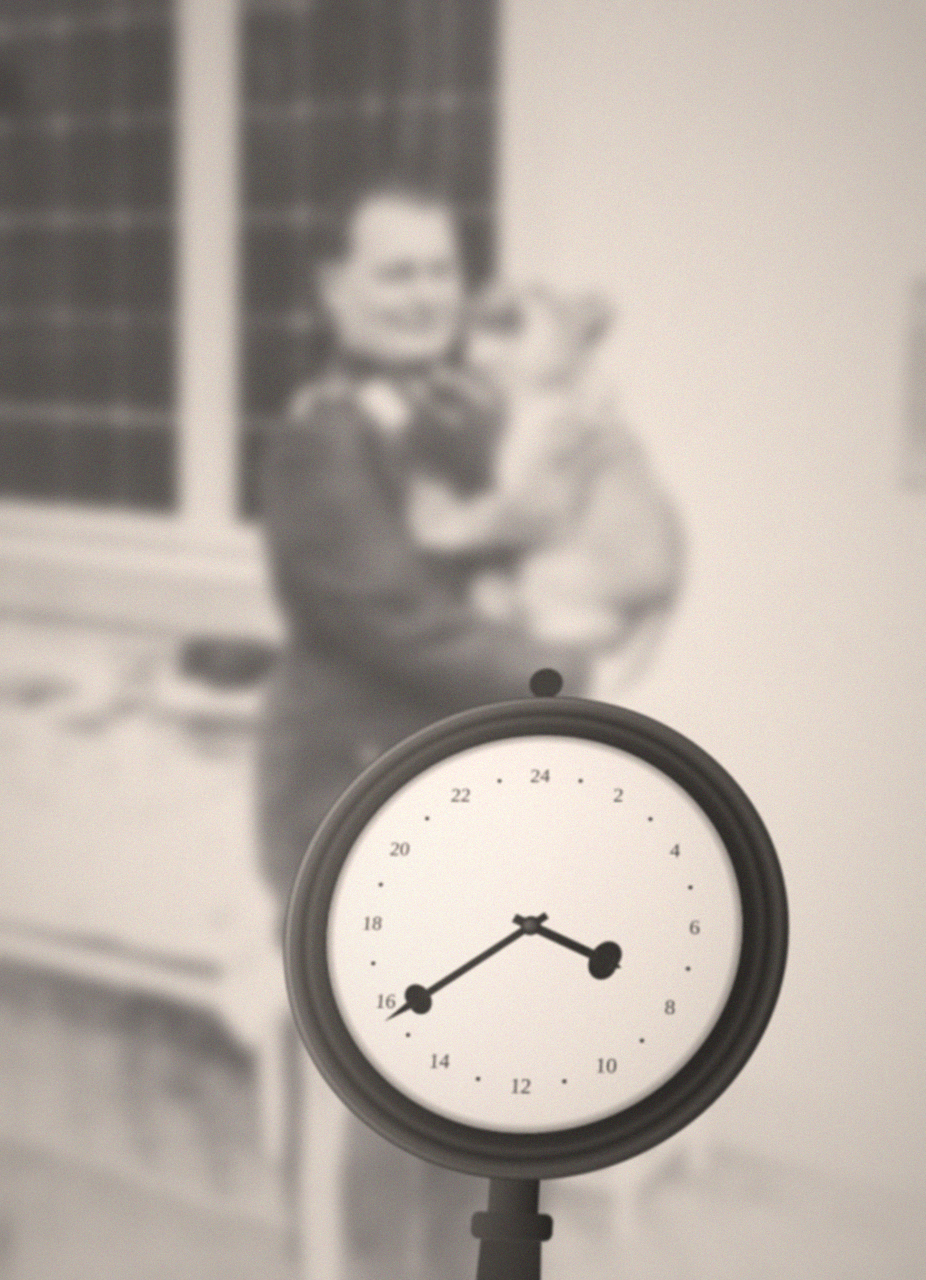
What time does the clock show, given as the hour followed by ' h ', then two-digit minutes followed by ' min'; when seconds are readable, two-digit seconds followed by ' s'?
7 h 39 min
